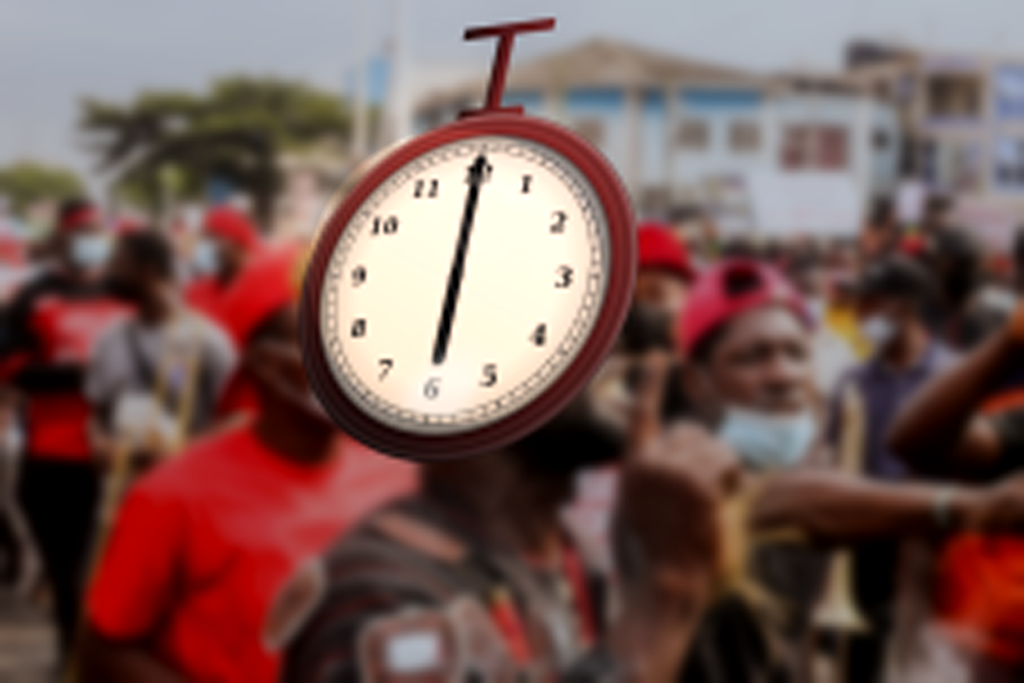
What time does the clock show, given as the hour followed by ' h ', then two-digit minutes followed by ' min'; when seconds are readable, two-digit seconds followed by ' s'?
6 h 00 min
